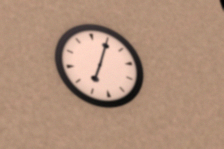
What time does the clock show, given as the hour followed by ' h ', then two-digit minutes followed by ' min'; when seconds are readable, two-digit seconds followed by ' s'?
7 h 05 min
